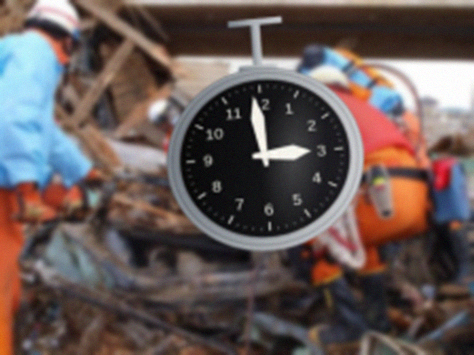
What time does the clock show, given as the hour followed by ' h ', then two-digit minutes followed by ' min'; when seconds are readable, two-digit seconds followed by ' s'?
2 h 59 min
